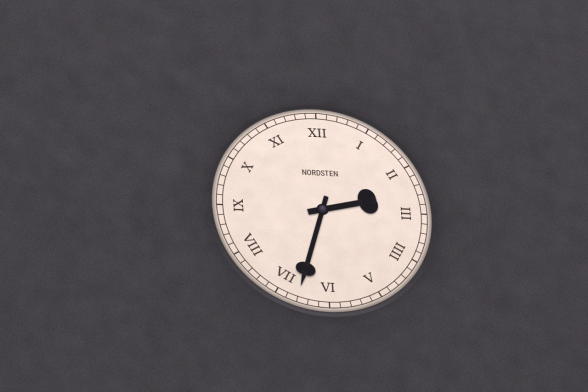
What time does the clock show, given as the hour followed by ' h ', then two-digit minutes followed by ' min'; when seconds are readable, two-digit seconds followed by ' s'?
2 h 33 min
